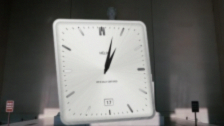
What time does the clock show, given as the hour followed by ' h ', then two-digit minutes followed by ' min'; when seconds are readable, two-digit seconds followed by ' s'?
1 h 03 min
